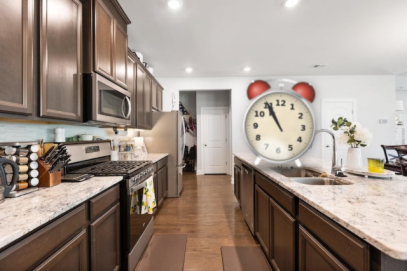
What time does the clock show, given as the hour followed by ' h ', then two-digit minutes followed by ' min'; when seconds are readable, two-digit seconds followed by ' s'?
10 h 55 min
